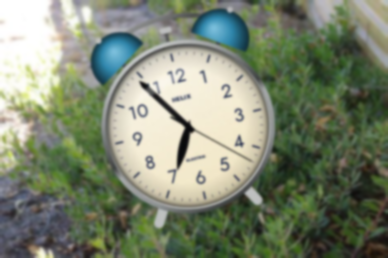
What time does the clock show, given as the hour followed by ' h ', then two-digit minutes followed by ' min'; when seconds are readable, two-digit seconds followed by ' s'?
6 h 54 min 22 s
